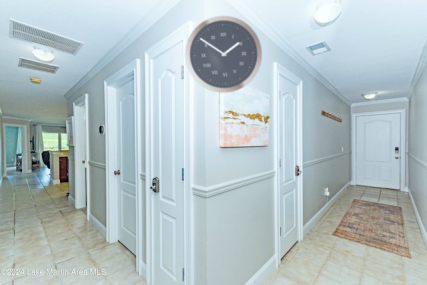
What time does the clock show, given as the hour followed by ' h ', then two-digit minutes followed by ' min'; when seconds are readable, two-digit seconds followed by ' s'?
1 h 51 min
